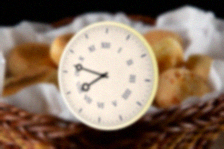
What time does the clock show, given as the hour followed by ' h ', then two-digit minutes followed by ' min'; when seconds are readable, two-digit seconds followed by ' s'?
7 h 47 min
